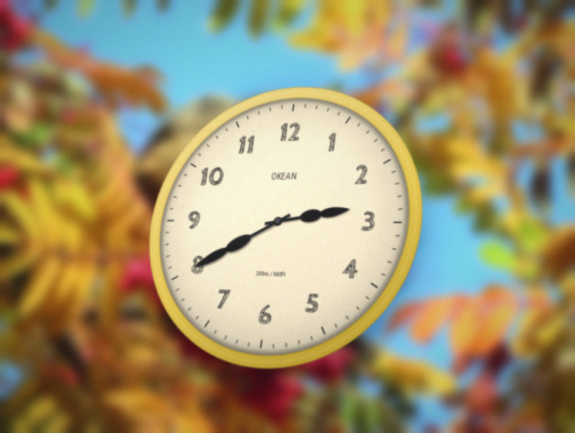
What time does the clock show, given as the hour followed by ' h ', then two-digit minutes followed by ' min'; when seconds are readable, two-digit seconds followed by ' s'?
2 h 40 min
